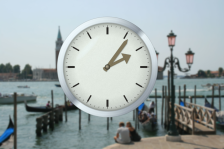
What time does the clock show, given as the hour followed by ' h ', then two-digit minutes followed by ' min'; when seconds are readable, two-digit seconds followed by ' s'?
2 h 06 min
